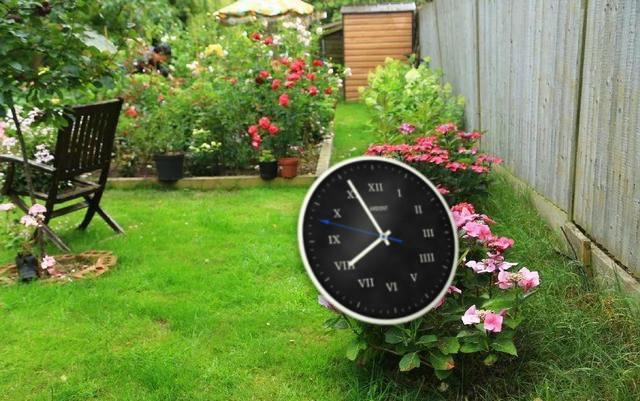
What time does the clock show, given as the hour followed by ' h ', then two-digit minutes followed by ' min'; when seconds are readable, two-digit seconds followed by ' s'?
7 h 55 min 48 s
